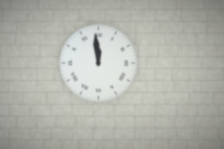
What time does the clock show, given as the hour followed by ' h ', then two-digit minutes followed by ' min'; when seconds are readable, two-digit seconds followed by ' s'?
11 h 59 min
